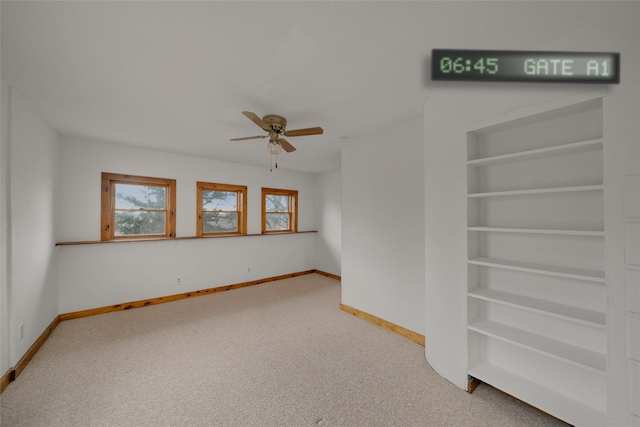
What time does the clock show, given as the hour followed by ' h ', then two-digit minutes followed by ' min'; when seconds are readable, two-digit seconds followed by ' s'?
6 h 45 min
